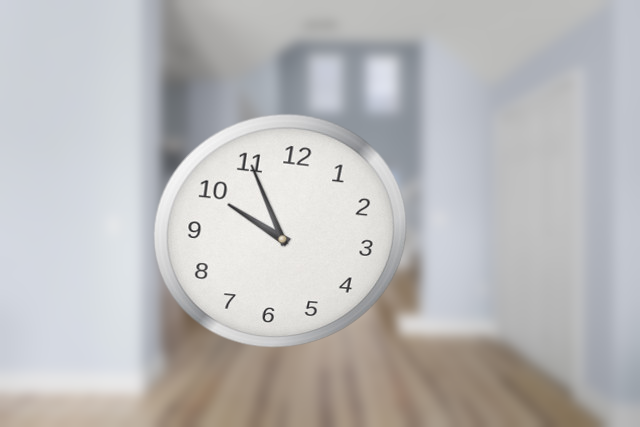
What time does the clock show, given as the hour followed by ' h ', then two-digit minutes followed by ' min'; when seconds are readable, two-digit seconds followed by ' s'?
9 h 55 min
